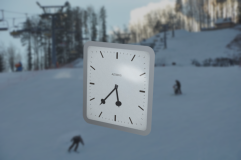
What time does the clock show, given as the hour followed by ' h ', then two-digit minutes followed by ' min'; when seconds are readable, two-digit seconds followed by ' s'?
5 h 37 min
